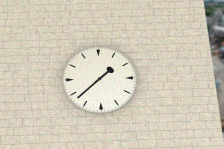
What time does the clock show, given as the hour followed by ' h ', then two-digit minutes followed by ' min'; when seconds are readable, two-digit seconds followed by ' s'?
1 h 38 min
